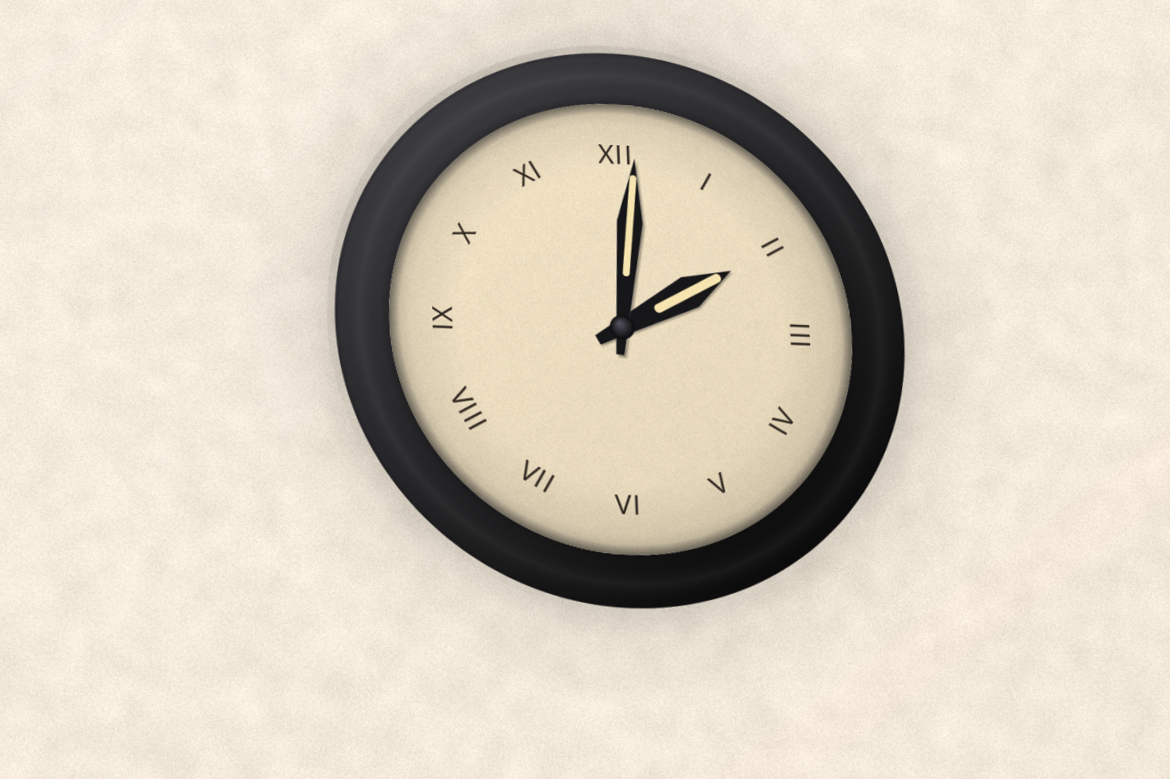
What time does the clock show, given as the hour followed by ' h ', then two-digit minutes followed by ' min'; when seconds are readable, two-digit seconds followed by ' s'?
2 h 01 min
